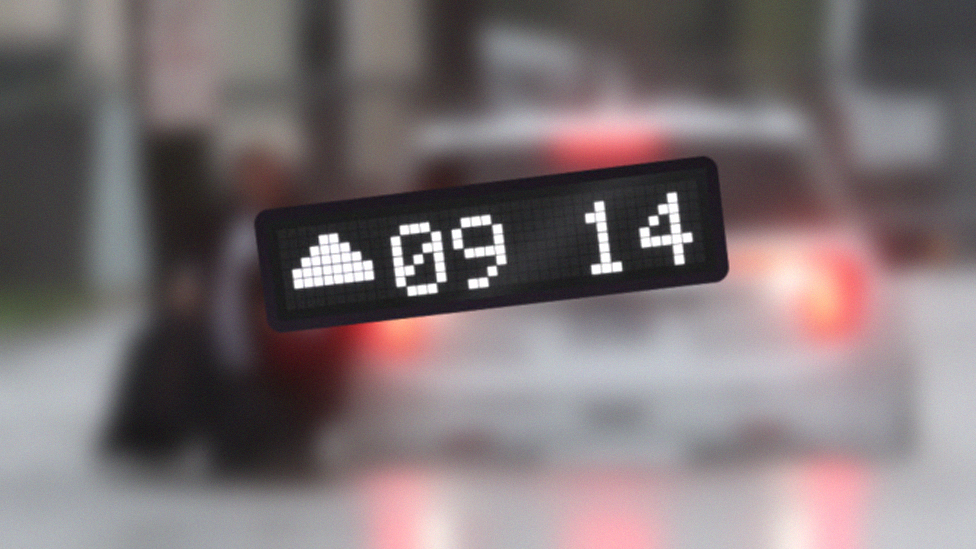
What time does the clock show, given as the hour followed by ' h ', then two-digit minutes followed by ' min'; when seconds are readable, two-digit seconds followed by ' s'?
9 h 14 min
